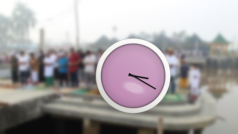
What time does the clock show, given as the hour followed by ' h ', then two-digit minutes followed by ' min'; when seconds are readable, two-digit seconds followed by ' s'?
3 h 20 min
